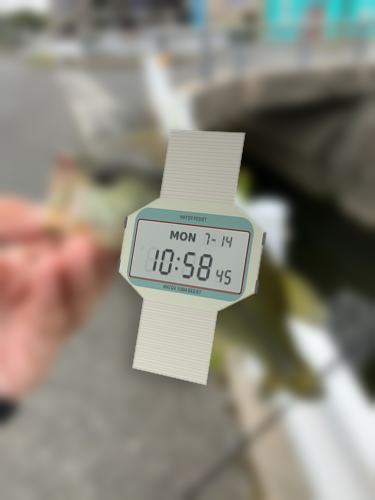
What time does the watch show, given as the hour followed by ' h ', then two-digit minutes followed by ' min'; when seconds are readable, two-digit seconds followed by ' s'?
10 h 58 min 45 s
